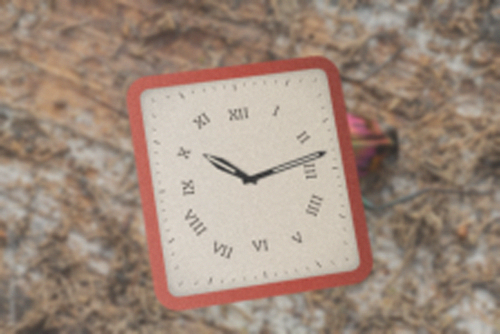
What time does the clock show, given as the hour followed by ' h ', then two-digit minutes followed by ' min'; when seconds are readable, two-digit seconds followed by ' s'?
10 h 13 min
